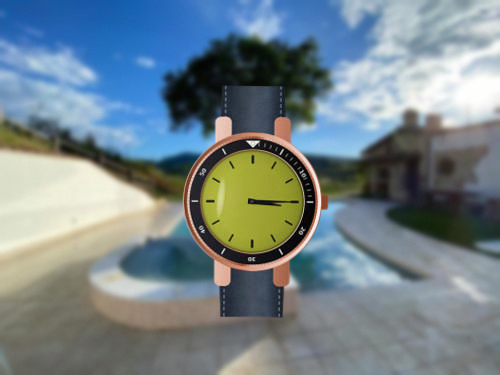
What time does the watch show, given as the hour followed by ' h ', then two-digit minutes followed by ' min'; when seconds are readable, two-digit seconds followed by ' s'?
3 h 15 min
